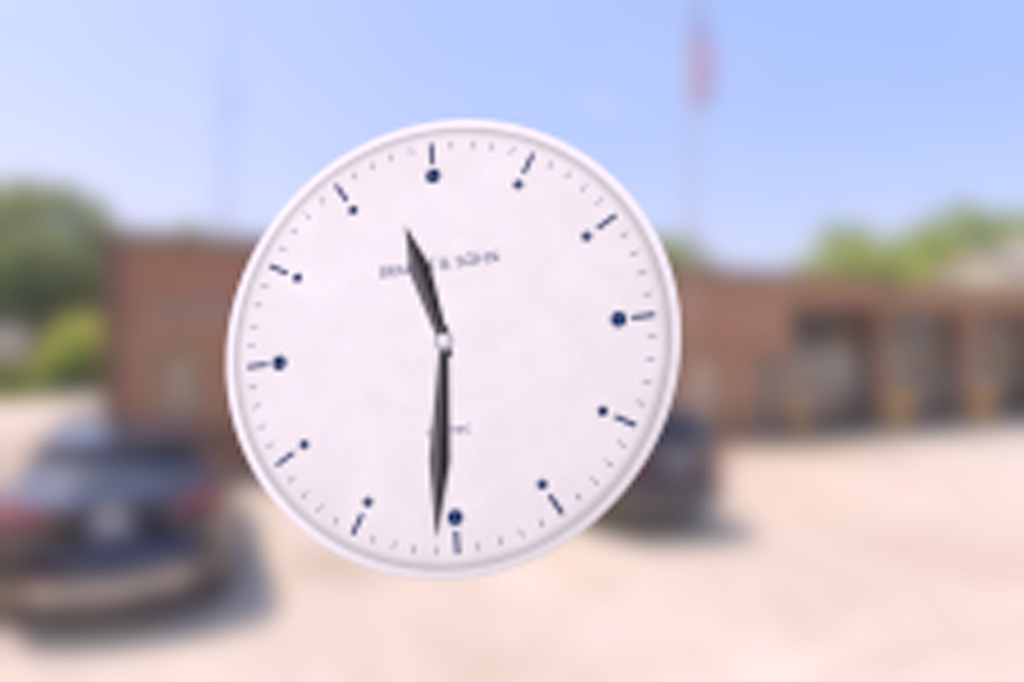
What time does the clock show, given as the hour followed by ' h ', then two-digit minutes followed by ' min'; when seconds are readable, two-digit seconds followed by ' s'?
11 h 31 min
